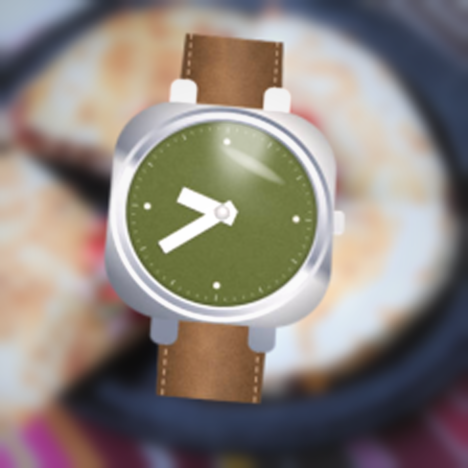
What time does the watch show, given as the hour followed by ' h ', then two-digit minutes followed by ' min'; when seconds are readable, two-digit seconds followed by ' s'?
9 h 39 min
